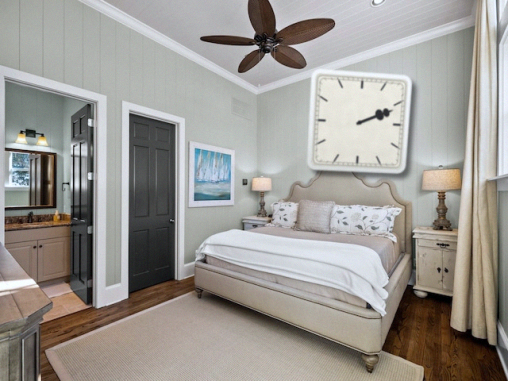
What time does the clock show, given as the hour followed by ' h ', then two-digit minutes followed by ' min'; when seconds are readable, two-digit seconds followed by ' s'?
2 h 11 min
